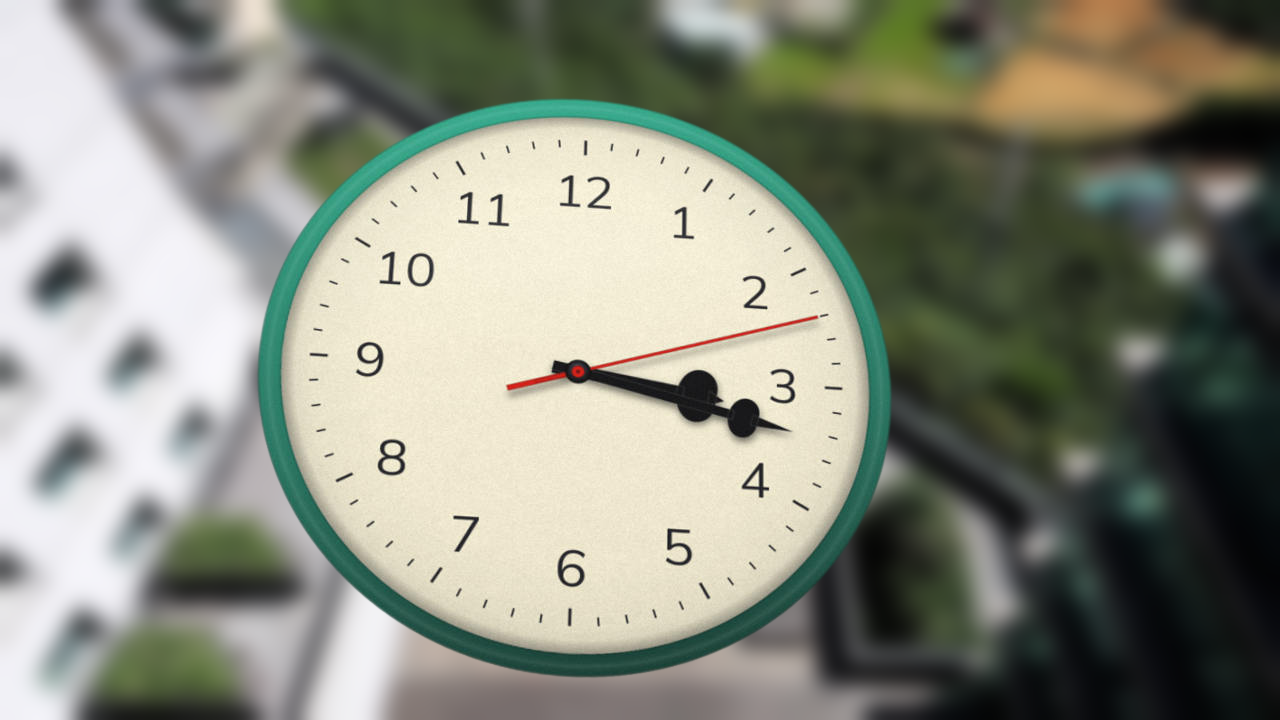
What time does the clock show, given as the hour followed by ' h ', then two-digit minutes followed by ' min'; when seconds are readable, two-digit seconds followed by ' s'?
3 h 17 min 12 s
